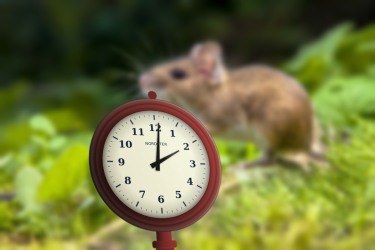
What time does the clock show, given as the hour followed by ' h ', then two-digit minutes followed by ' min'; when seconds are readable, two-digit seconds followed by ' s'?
2 h 01 min
